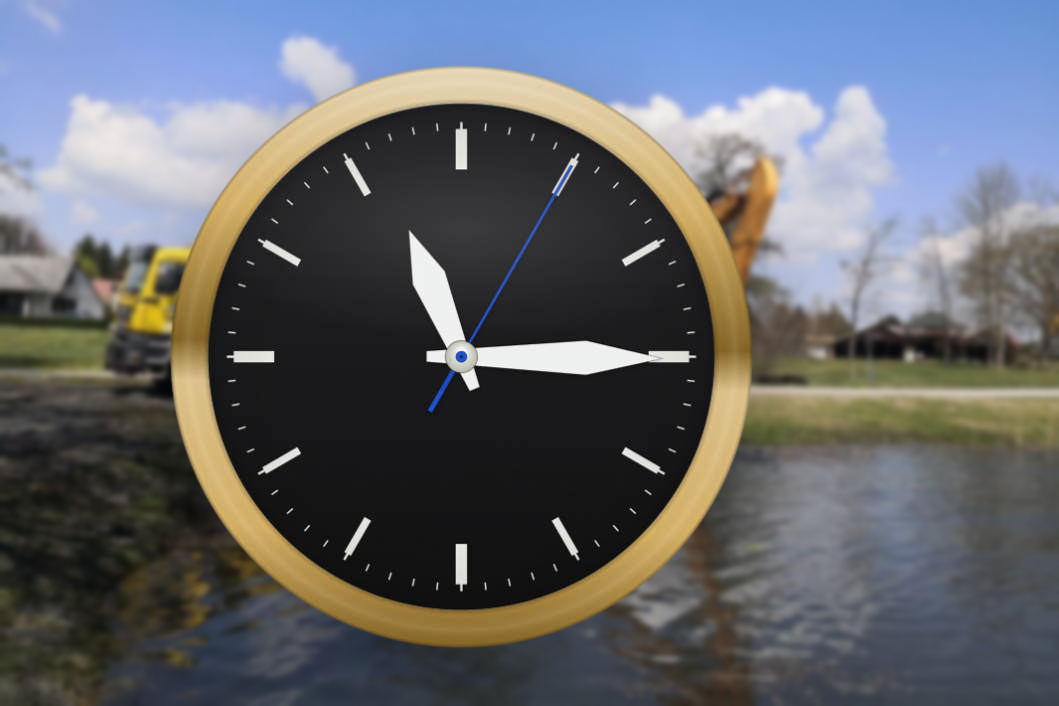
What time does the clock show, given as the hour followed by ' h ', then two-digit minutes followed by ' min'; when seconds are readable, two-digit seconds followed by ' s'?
11 h 15 min 05 s
